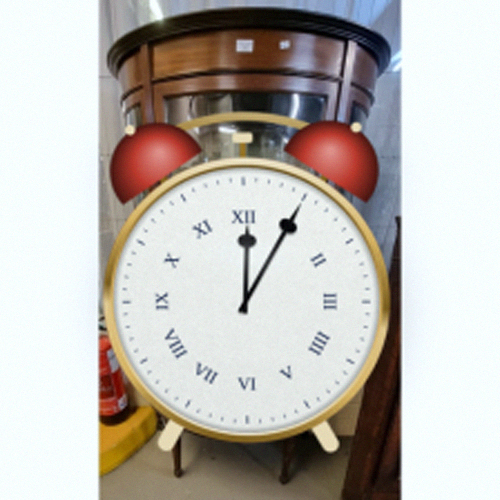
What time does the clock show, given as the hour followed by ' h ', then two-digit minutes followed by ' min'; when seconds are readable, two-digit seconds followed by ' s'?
12 h 05 min
